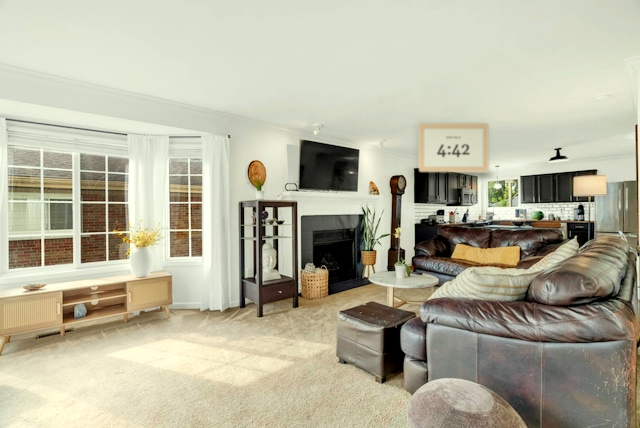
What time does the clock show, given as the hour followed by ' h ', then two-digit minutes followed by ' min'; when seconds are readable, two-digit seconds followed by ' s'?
4 h 42 min
